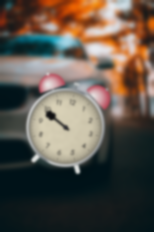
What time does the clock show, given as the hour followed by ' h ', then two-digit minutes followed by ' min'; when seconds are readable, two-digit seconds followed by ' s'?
9 h 49 min
